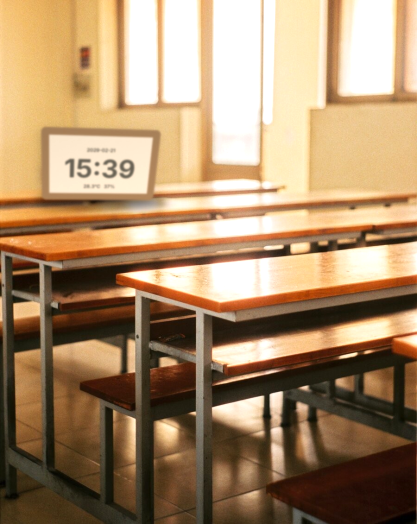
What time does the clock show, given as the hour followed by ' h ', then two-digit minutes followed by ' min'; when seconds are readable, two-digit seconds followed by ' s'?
15 h 39 min
